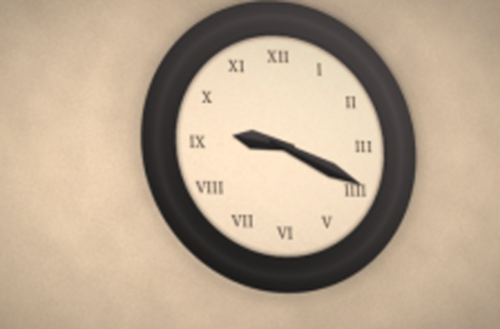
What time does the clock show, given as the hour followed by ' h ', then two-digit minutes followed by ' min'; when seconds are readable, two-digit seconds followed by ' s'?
9 h 19 min
